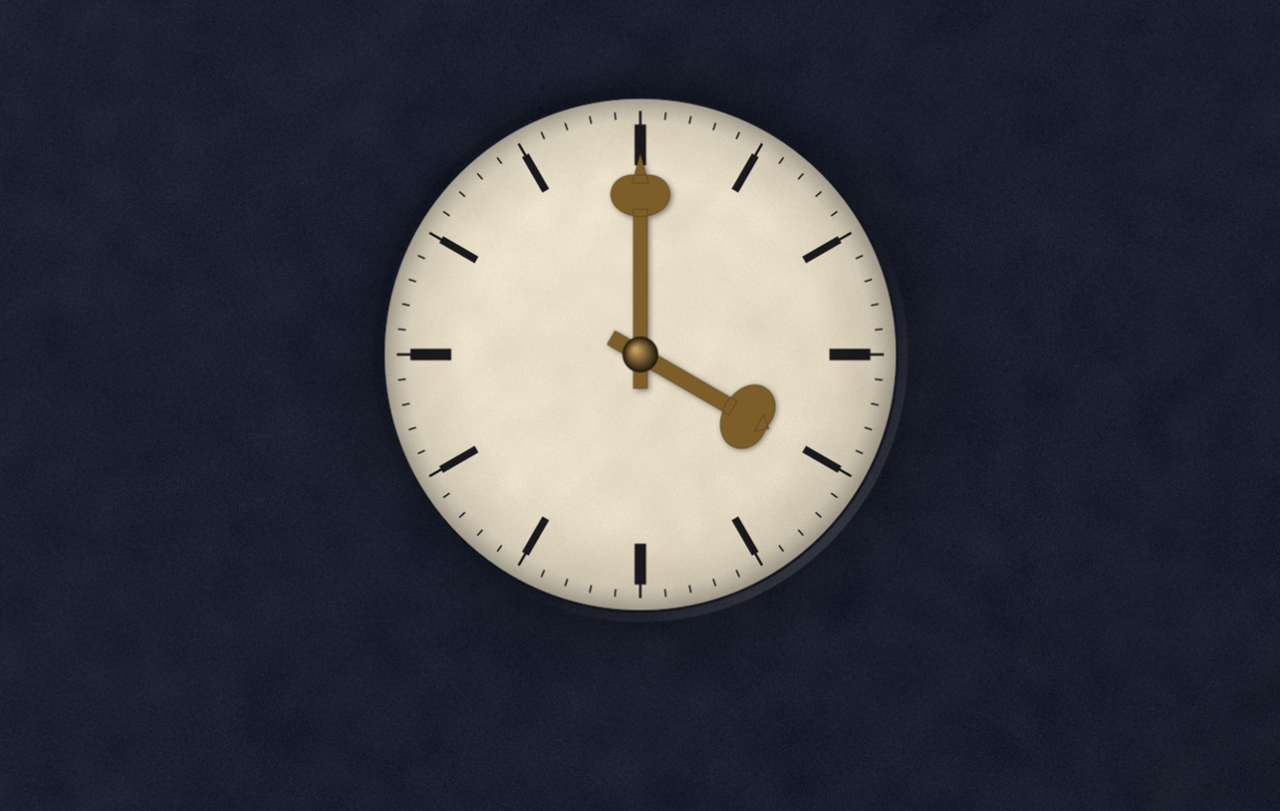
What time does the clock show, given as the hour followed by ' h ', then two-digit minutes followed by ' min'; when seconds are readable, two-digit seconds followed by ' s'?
4 h 00 min
